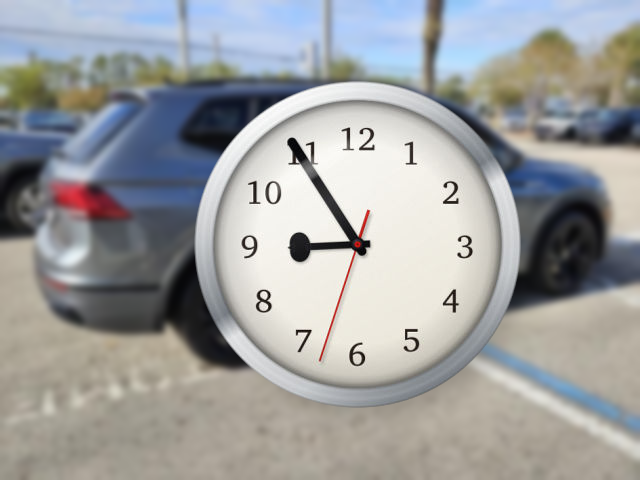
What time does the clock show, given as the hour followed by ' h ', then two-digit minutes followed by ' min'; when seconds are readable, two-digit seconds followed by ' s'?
8 h 54 min 33 s
